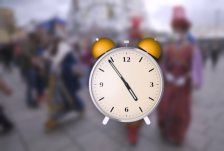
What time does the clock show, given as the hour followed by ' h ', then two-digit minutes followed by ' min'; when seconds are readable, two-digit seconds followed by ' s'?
4 h 54 min
